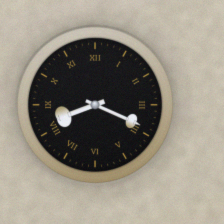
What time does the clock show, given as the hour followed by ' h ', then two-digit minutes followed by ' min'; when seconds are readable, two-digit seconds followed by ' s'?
8 h 19 min
